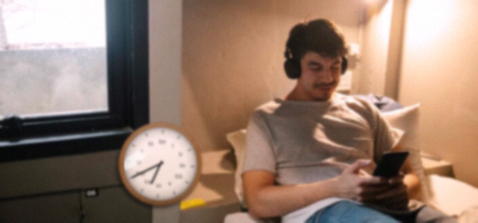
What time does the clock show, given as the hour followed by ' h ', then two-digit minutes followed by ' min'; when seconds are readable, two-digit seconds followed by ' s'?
6 h 40 min
